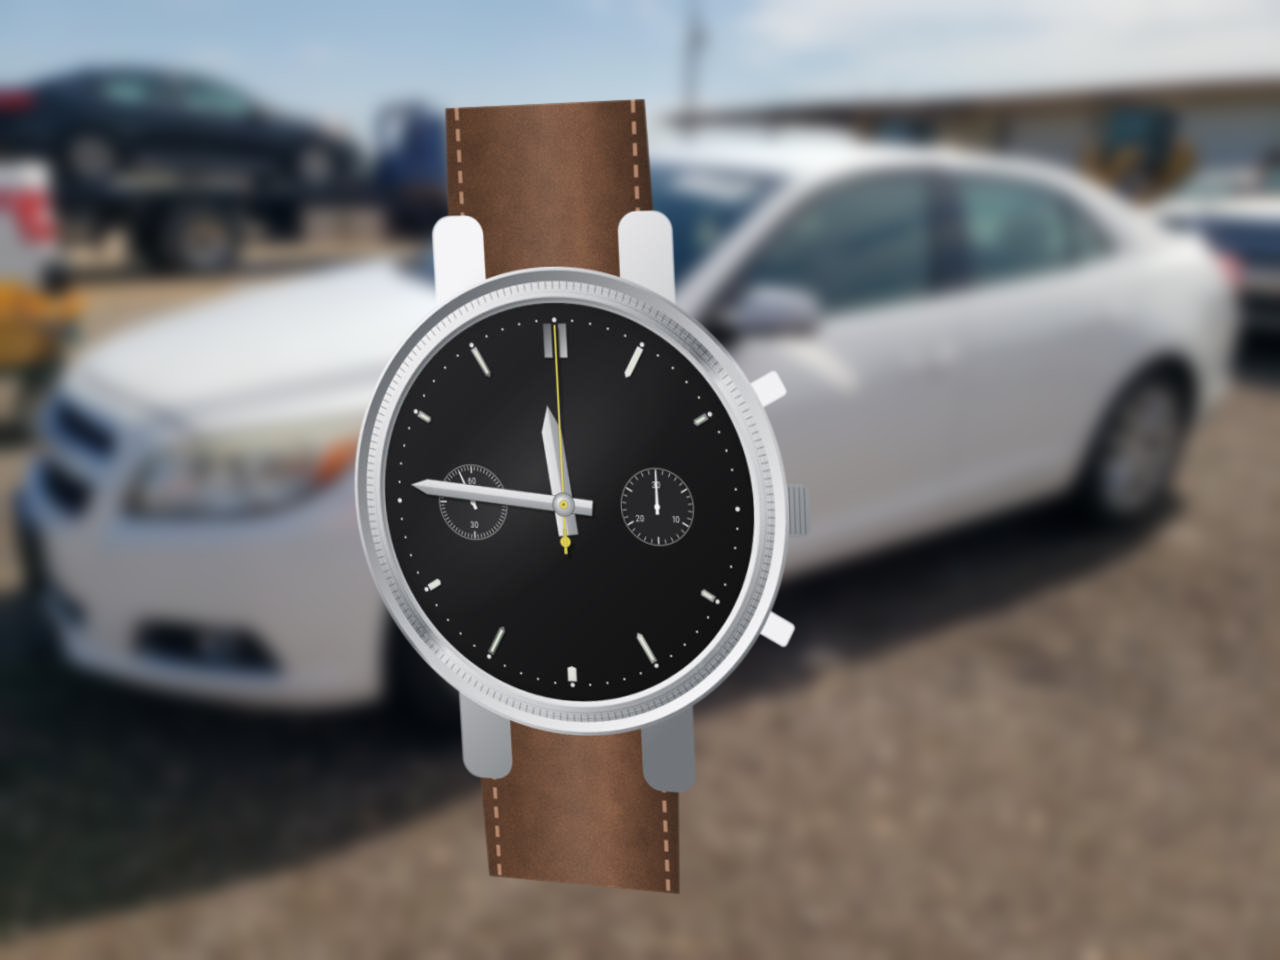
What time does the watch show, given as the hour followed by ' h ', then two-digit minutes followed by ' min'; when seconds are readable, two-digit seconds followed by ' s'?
11 h 45 min 56 s
